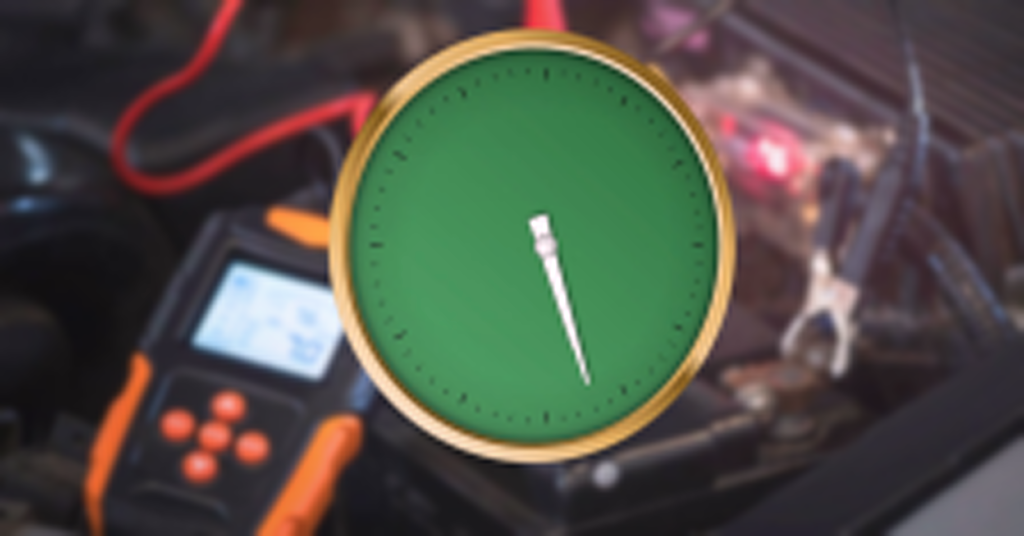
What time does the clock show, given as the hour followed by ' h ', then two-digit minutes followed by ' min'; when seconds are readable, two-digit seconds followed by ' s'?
5 h 27 min
